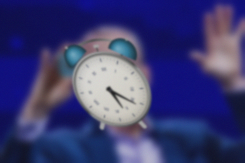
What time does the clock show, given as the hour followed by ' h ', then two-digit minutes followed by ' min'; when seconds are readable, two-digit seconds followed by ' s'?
5 h 21 min
